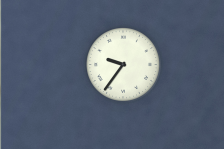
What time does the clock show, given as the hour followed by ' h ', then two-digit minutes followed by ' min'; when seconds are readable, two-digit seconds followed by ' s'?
9 h 36 min
